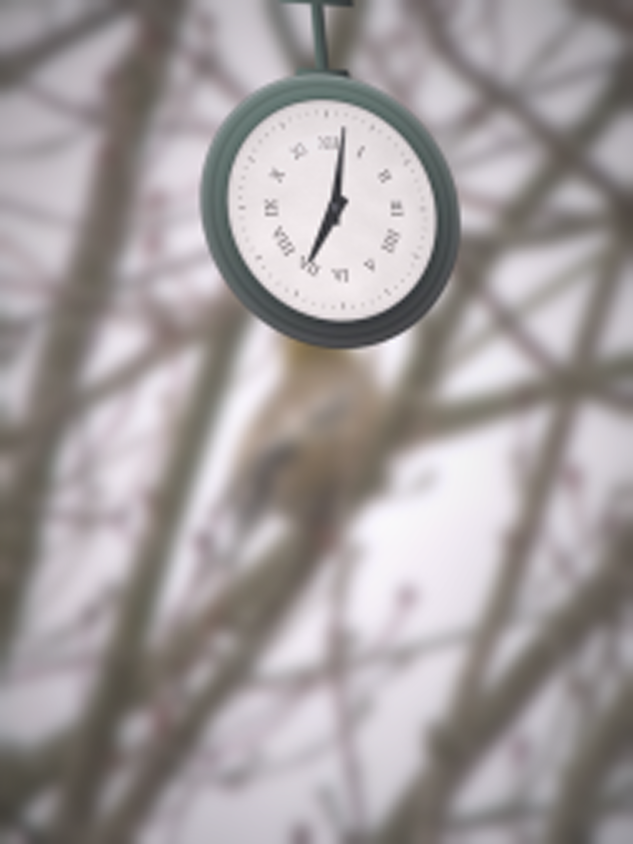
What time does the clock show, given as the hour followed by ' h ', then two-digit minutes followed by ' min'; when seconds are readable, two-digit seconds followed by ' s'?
7 h 02 min
